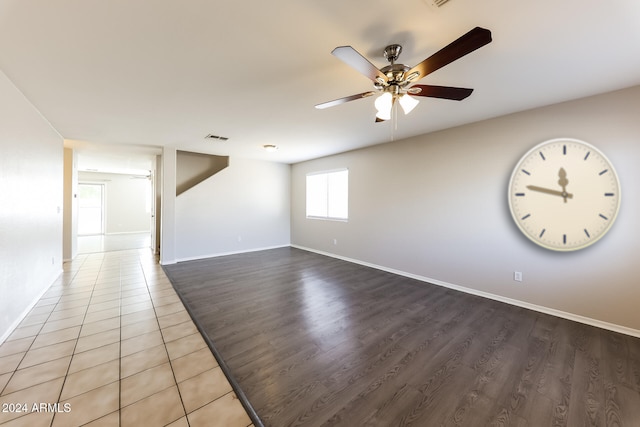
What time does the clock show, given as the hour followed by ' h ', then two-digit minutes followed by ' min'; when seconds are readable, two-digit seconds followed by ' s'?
11 h 47 min
